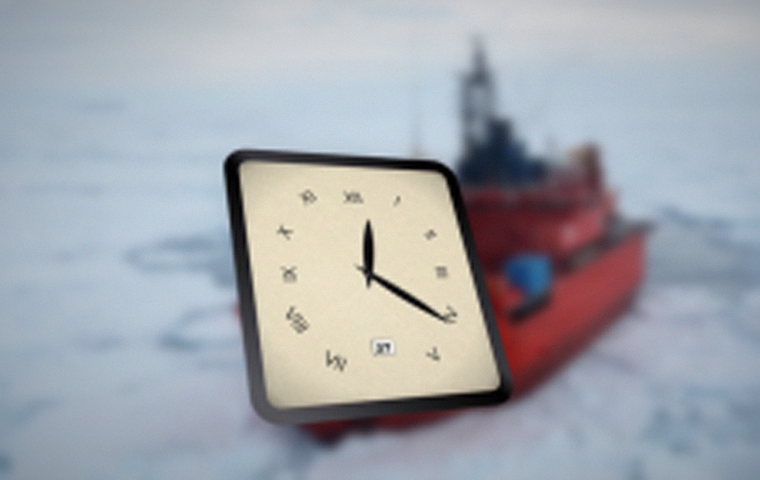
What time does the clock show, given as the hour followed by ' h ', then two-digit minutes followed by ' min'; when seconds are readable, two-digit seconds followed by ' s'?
12 h 21 min
